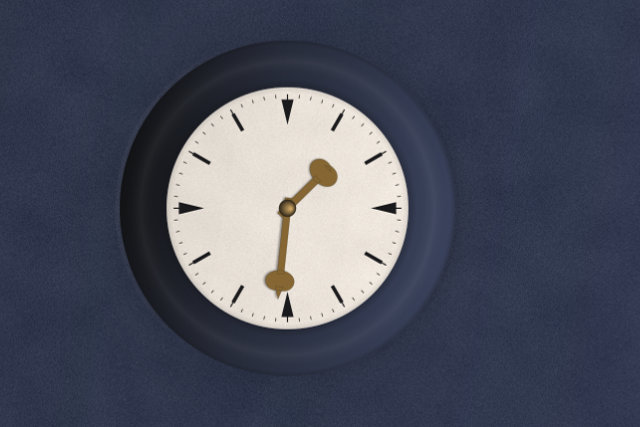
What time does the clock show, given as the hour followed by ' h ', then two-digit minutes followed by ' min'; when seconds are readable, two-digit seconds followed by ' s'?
1 h 31 min
